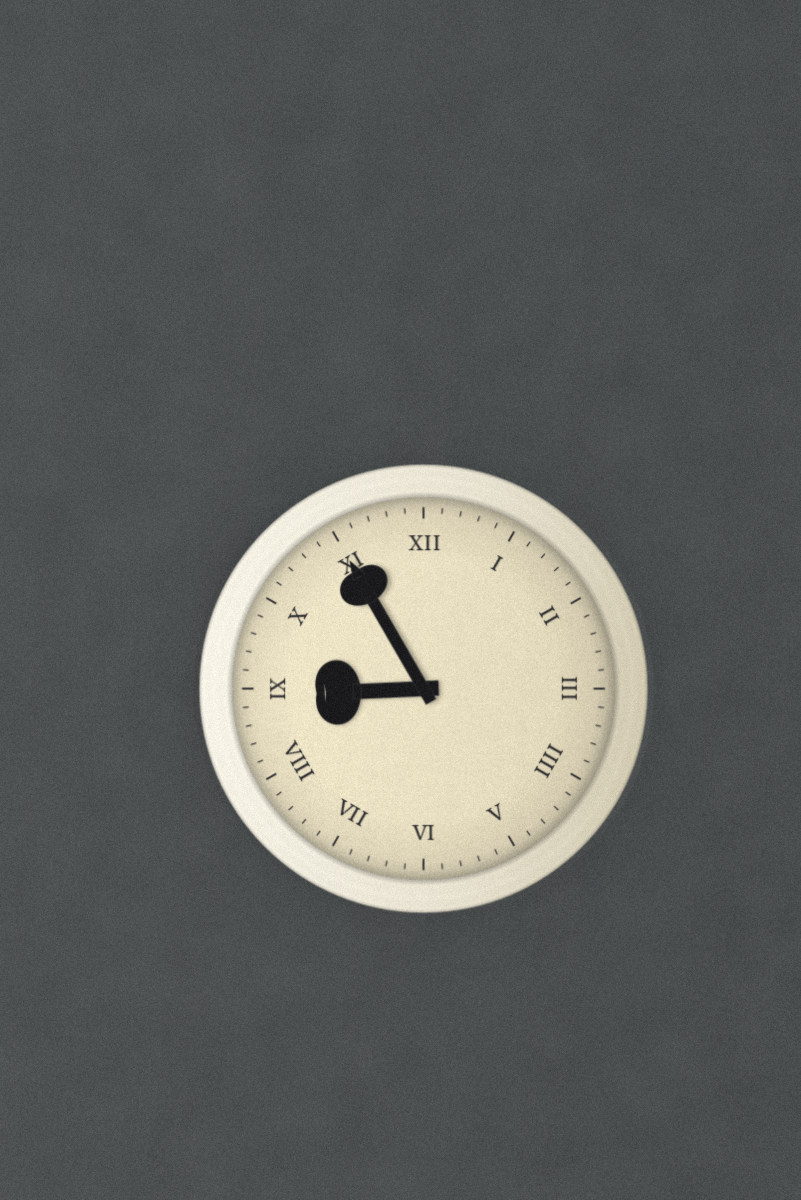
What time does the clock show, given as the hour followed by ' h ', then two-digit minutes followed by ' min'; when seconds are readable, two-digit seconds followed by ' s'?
8 h 55 min
